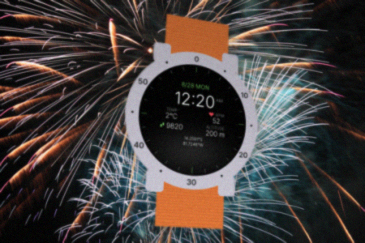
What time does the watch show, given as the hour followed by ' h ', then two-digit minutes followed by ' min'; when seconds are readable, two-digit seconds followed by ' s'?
12 h 20 min
